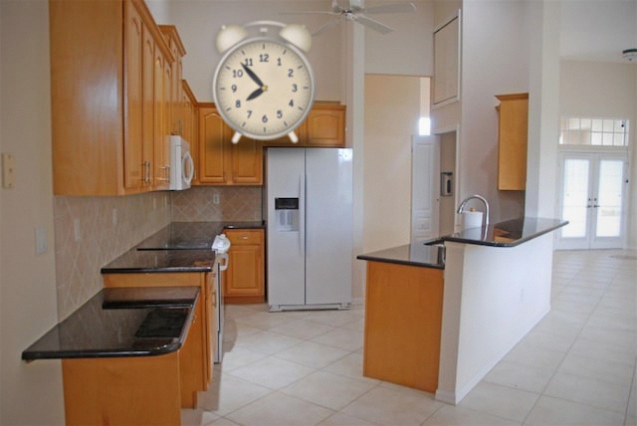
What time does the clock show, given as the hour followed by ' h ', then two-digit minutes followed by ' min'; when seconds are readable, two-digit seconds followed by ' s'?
7 h 53 min
